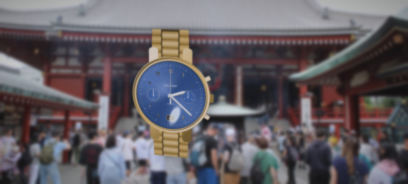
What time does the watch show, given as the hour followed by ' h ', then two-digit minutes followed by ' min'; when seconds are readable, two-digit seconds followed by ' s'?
2 h 22 min
